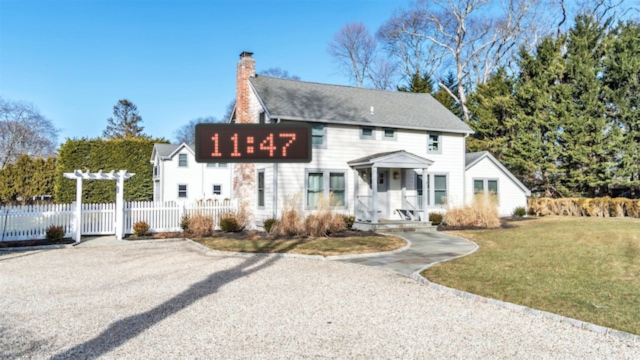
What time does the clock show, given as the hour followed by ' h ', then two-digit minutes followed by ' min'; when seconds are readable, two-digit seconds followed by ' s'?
11 h 47 min
